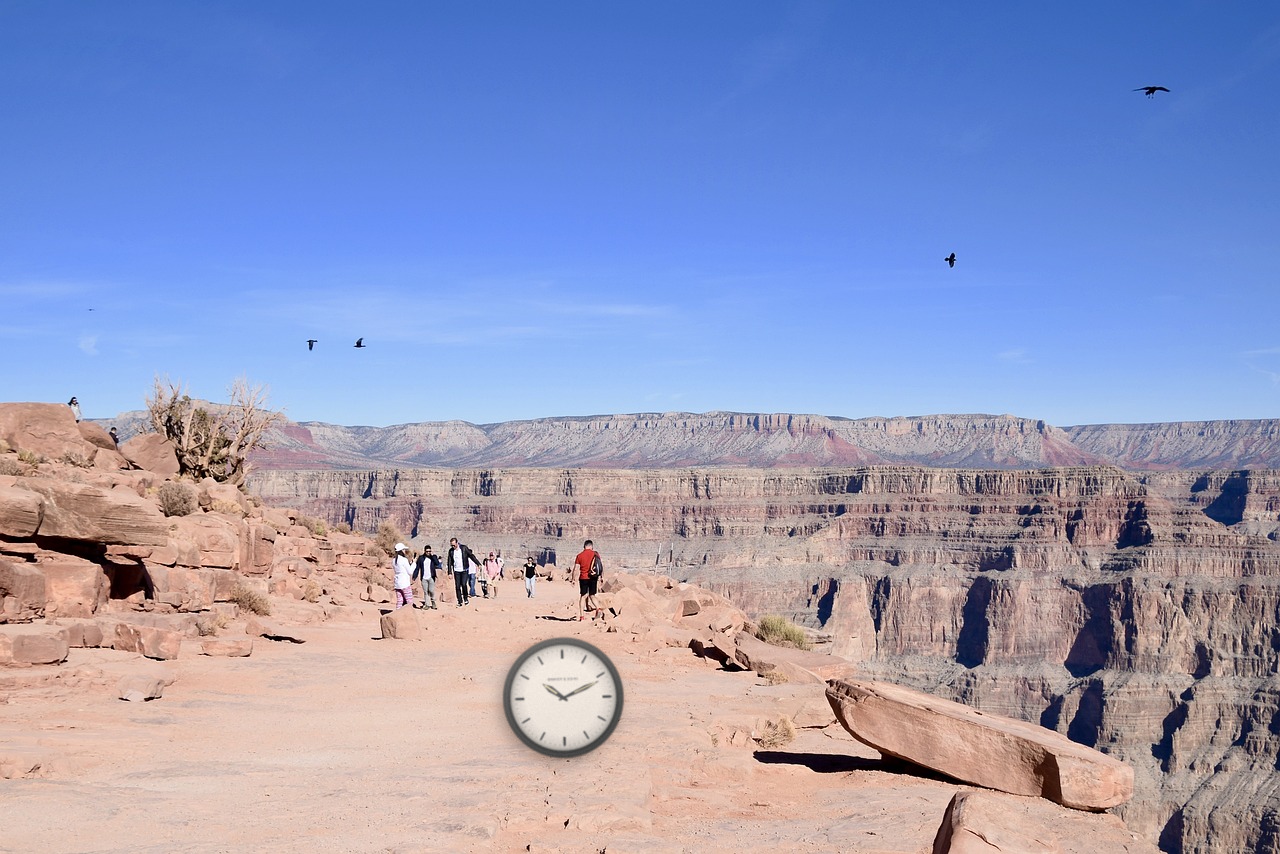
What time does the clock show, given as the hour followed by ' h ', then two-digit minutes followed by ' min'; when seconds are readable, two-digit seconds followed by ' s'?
10 h 11 min
